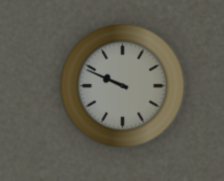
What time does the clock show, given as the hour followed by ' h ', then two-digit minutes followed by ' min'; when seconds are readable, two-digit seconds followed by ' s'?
9 h 49 min
